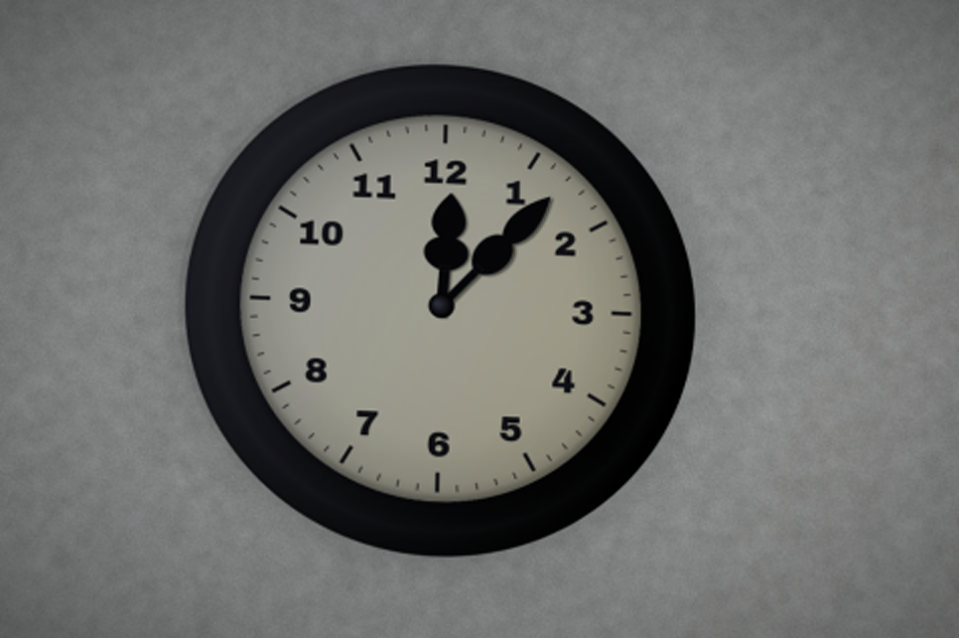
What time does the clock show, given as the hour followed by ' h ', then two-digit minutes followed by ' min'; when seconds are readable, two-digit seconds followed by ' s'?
12 h 07 min
